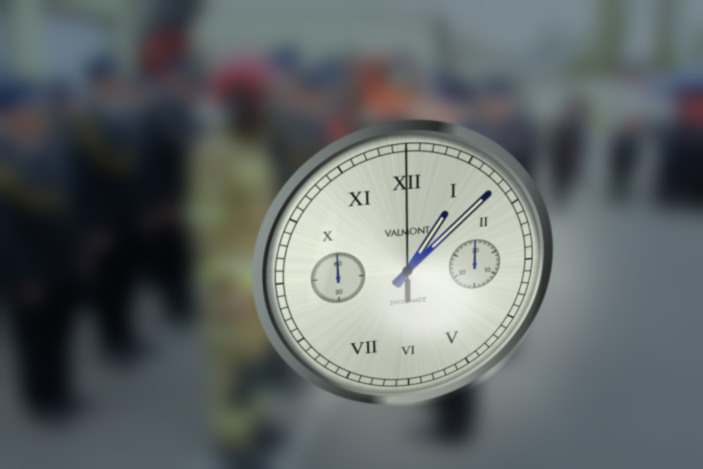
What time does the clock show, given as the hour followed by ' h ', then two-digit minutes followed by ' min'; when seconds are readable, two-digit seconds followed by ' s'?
1 h 08 min
